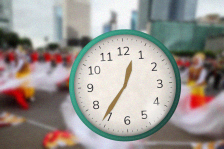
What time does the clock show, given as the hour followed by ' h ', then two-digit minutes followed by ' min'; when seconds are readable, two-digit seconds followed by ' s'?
12 h 36 min
